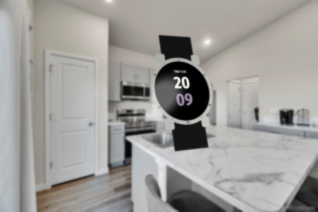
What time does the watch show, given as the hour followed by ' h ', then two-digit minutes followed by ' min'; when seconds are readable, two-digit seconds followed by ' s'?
20 h 09 min
